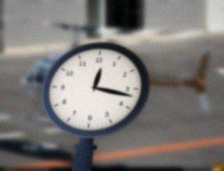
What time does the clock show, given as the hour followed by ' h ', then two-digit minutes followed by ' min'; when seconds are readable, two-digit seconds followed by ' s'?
12 h 17 min
